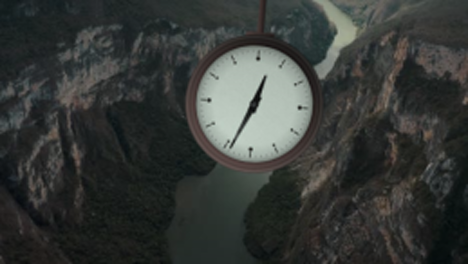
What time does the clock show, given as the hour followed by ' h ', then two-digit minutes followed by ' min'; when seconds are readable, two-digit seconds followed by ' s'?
12 h 34 min
